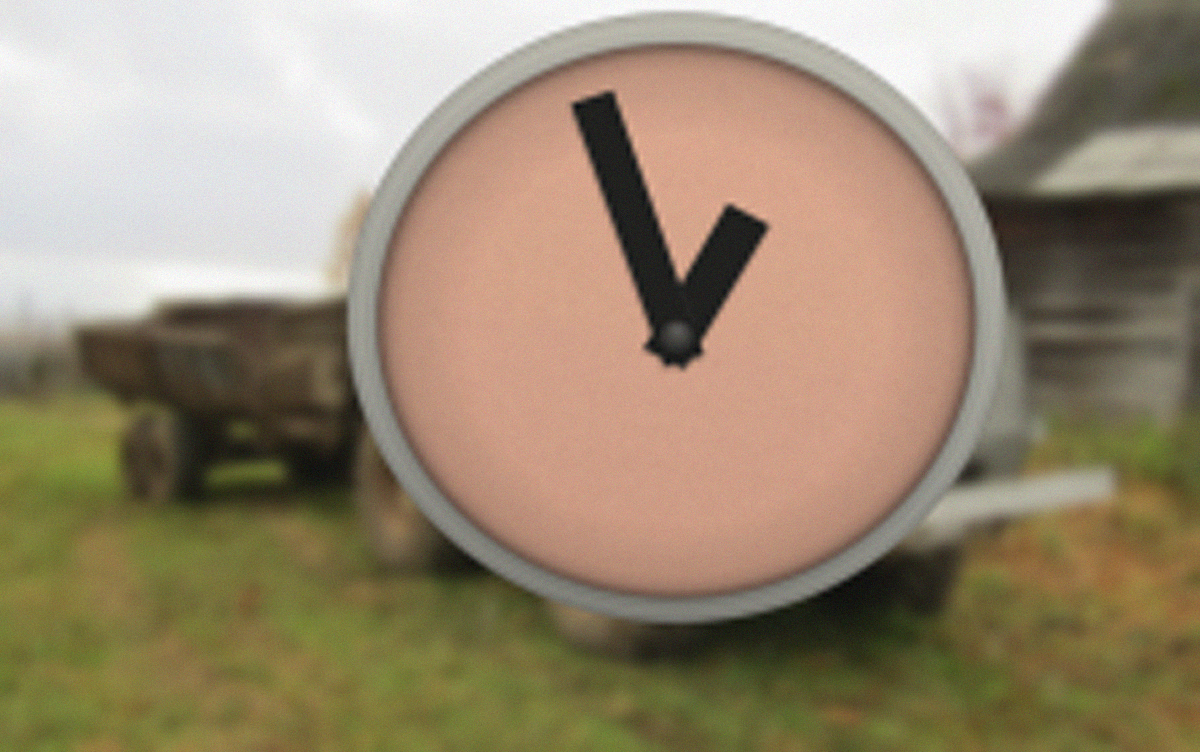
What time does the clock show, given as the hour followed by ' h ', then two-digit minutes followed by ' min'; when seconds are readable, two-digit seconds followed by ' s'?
12 h 57 min
